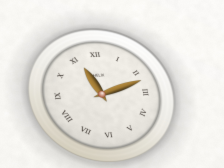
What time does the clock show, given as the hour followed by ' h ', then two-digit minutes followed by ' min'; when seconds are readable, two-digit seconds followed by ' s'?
11 h 12 min
